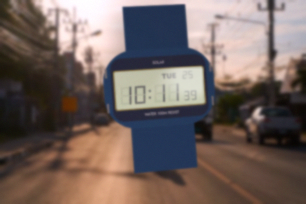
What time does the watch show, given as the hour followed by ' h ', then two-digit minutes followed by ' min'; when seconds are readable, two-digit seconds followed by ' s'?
10 h 11 min
